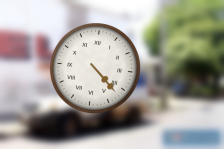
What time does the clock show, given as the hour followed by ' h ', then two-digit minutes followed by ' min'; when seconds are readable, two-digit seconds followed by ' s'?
4 h 22 min
